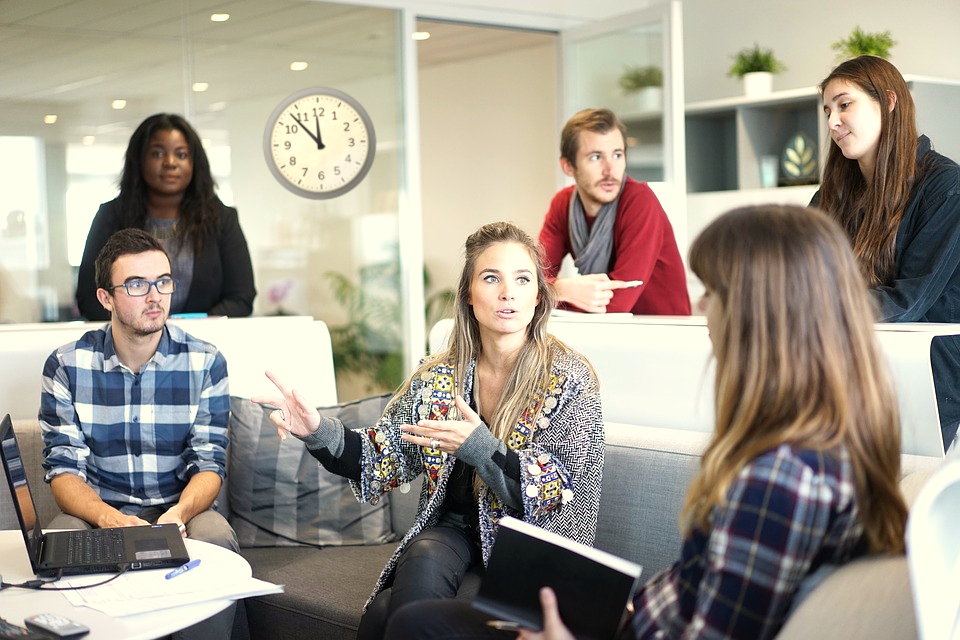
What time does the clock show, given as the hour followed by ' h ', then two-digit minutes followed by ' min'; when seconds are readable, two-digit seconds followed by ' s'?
11 h 53 min
